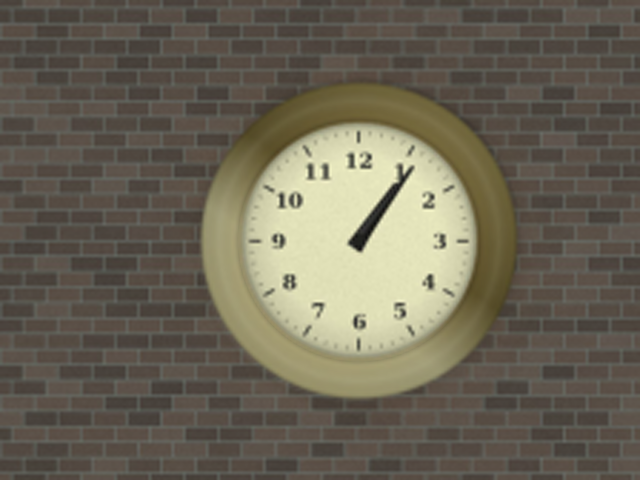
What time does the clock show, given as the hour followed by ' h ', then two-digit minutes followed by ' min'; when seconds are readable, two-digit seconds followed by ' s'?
1 h 06 min
